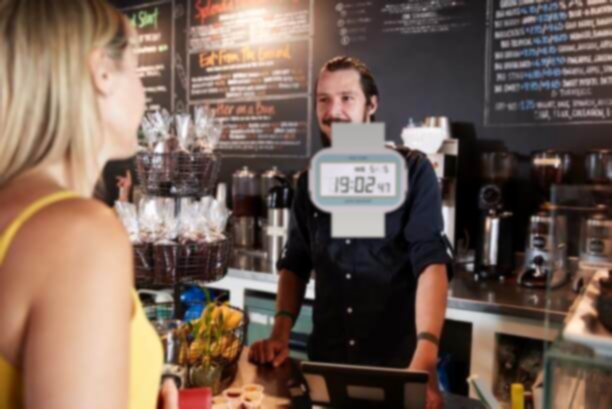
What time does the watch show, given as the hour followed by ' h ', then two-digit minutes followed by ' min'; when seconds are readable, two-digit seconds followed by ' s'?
19 h 02 min
